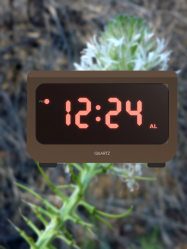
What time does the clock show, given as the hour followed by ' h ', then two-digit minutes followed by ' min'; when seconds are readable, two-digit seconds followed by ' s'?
12 h 24 min
